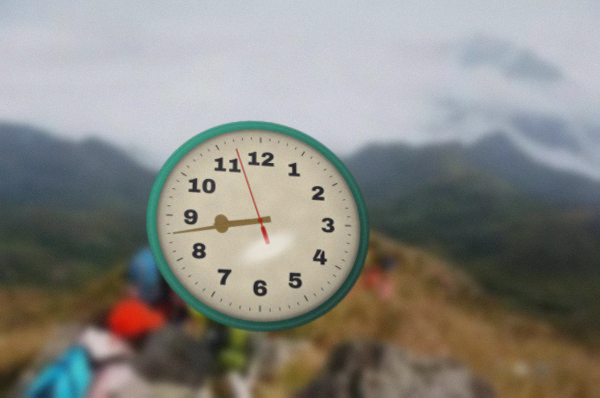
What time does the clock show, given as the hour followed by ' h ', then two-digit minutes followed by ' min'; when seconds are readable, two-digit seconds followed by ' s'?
8 h 42 min 57 s
